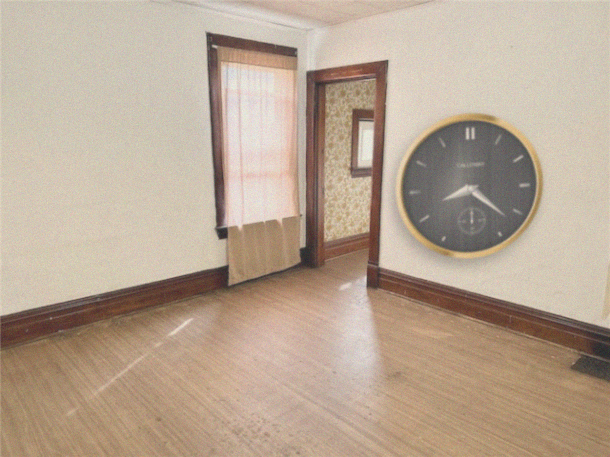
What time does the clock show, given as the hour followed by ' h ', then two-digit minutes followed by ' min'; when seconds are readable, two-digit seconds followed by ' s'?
8 h 22 min
